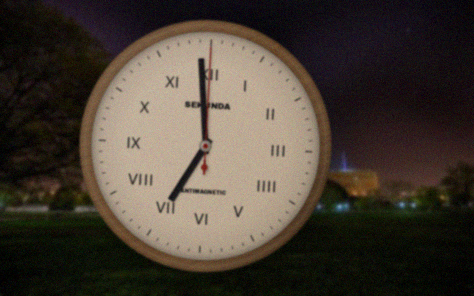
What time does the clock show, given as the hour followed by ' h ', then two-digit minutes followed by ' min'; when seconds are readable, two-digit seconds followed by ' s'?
6 h 59 min 00 s
